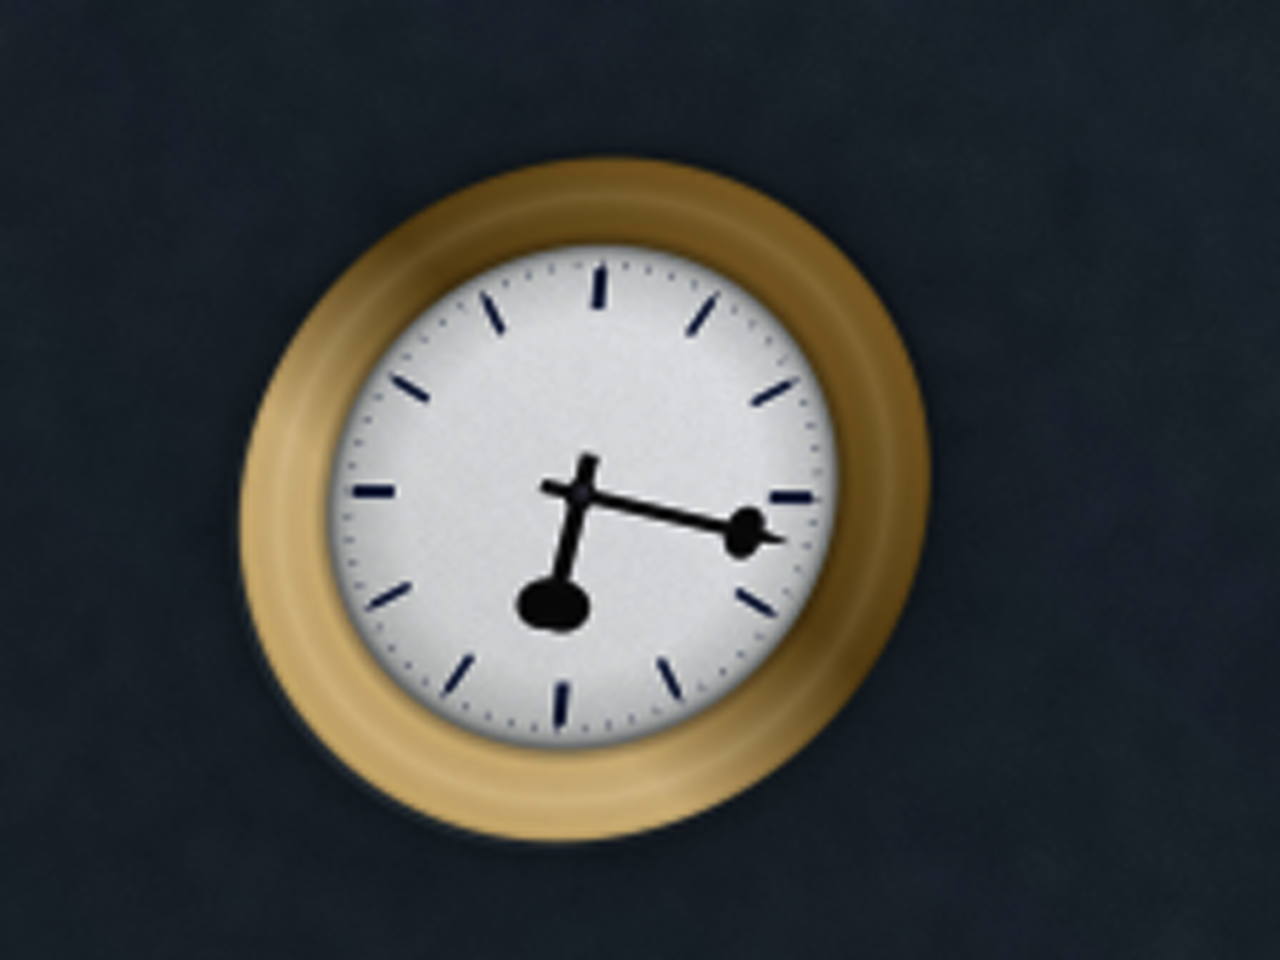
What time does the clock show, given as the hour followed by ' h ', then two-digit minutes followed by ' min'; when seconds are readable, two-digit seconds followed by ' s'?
6 h 17 min
